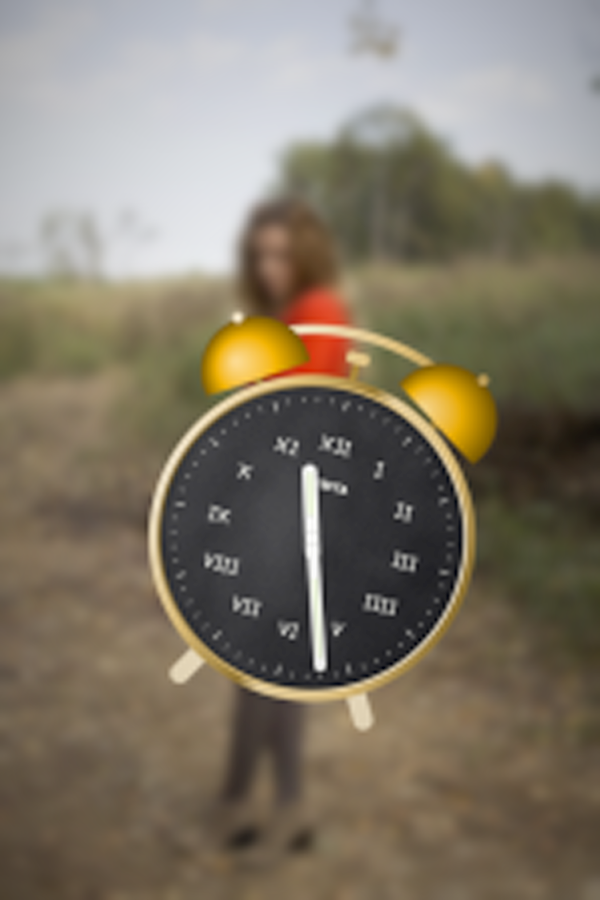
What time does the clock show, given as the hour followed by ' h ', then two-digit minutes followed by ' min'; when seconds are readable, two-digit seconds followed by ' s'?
11 h 27 min
